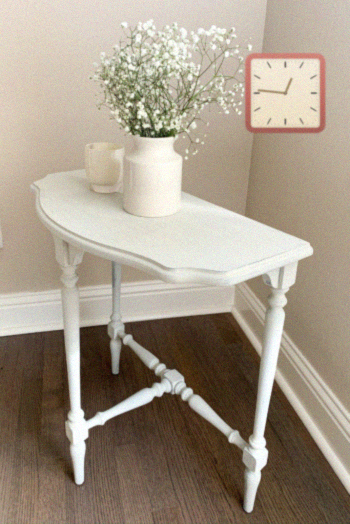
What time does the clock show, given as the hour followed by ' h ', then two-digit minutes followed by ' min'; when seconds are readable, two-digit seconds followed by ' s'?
12 h 46 min
